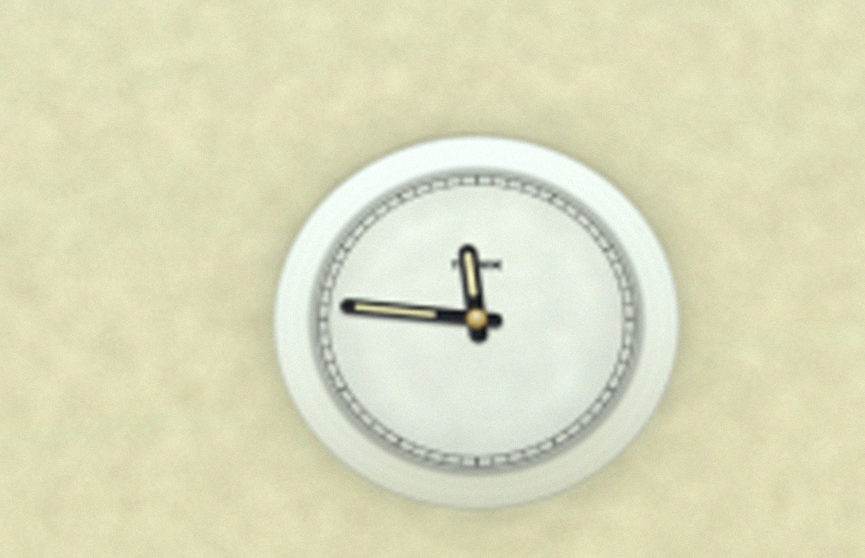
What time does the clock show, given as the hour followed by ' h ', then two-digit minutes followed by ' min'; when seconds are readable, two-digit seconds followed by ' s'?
11 h 46 min
